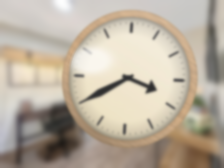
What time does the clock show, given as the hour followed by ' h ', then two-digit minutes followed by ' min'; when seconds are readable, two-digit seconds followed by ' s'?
3 h 40 min
